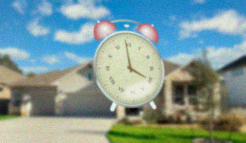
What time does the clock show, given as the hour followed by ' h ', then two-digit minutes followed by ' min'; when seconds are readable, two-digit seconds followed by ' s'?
3 h 59 min
